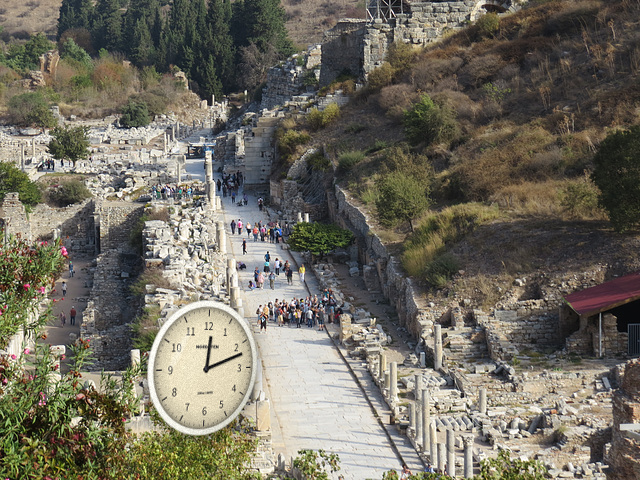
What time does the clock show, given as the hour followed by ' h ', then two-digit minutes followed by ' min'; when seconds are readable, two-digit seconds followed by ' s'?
12 h 12 min
